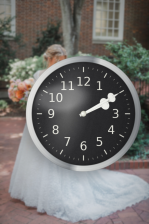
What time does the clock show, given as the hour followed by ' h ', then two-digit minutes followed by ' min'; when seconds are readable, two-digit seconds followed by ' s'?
2 h 10 min
